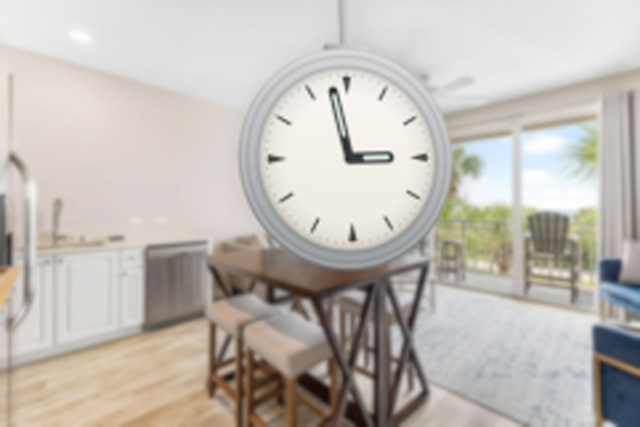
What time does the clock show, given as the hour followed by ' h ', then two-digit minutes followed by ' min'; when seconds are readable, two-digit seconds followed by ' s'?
2 h 58 min
